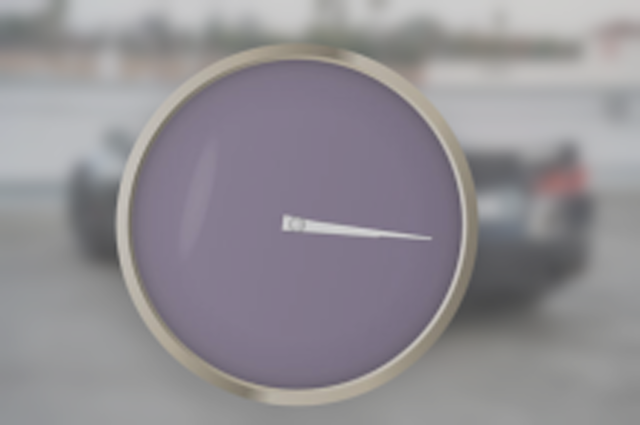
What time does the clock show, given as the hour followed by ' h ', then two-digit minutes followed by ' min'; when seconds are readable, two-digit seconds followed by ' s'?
3 h 16 min
